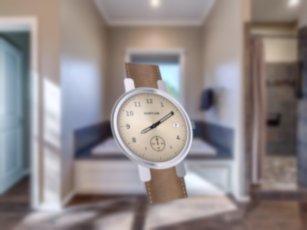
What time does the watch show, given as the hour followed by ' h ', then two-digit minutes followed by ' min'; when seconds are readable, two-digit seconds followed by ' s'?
8 h 10 min
